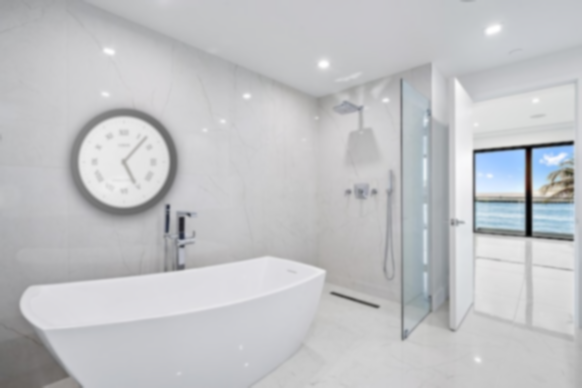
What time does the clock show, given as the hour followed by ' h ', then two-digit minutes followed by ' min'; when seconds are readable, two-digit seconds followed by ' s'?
5 h 07 min
